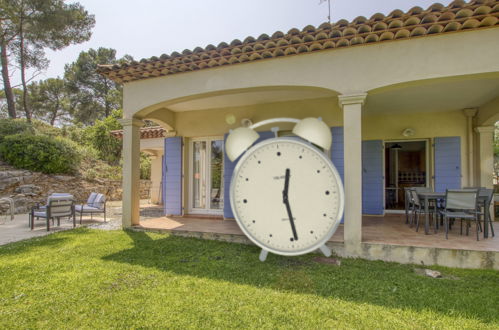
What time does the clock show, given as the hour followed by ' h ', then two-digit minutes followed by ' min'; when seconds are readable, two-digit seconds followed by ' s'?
12 h 29 min
